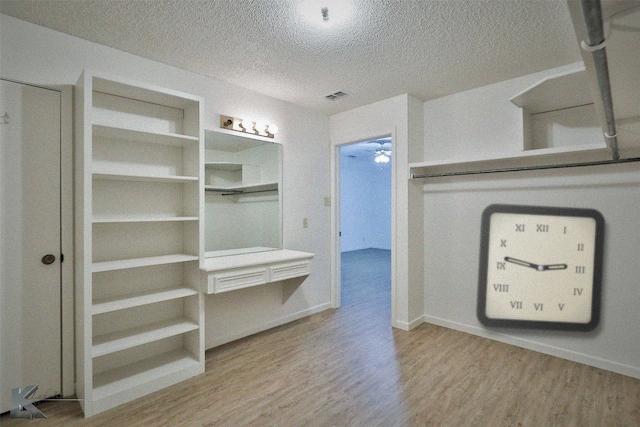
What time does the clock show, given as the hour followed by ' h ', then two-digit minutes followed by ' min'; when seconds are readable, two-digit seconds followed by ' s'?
2 h 47 min
